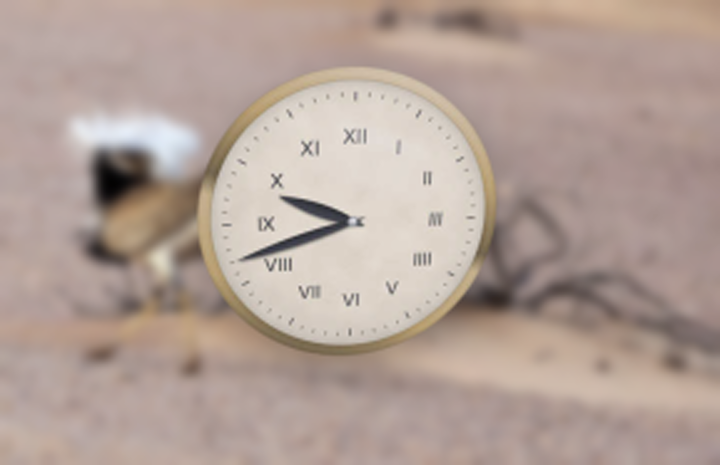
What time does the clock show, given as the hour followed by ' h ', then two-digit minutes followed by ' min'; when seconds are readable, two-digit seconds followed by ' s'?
9 h 42 min
